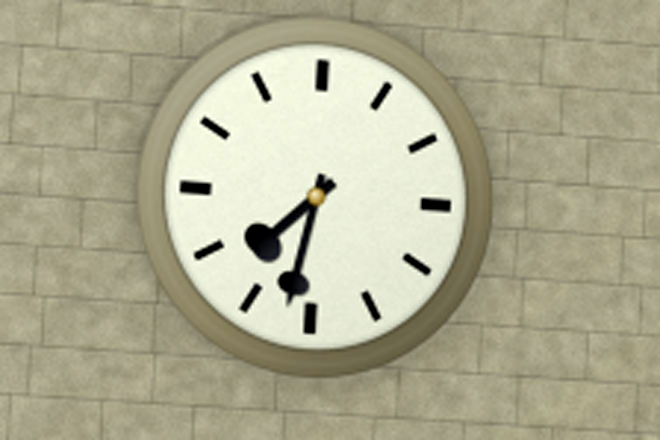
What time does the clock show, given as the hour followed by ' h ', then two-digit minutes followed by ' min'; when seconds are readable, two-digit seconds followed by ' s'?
7 h 32 min
